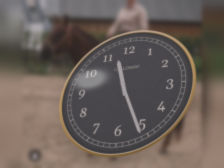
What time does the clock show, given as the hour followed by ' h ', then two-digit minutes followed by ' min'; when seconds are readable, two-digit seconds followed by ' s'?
11 h 26 min
